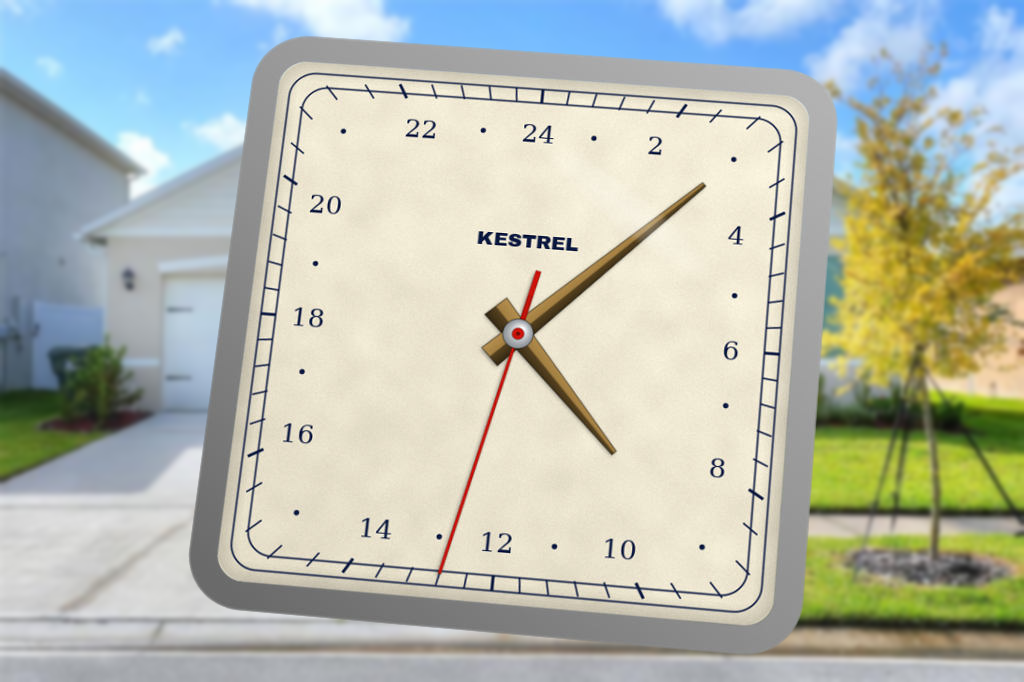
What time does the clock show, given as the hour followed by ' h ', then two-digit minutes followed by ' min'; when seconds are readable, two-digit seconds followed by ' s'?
9 h 07 min 32 s
